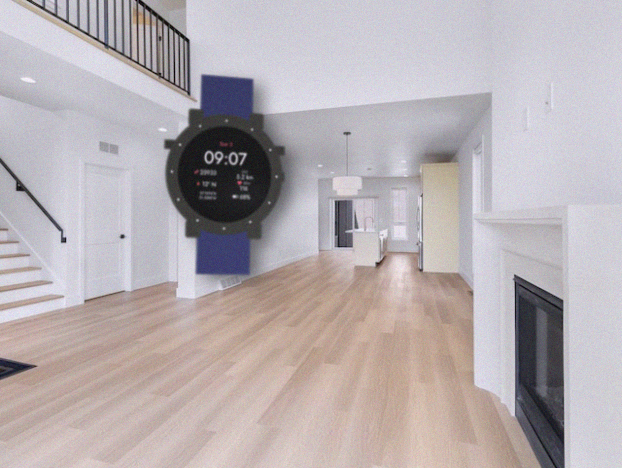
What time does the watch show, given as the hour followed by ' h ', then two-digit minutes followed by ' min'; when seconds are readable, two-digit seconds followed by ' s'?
9 h 07 min
